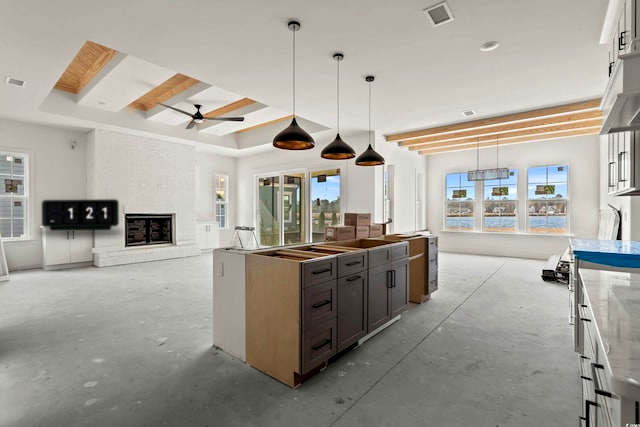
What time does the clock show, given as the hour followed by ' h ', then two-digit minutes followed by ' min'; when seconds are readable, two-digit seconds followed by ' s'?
1 h 21 min
